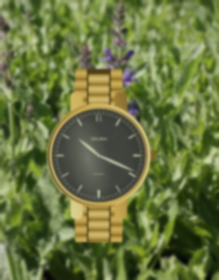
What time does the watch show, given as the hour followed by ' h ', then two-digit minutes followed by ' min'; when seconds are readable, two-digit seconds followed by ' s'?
10 h 19 min
